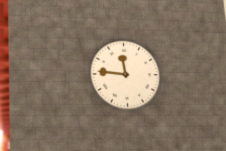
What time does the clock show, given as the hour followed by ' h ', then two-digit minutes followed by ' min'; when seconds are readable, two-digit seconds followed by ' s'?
11 h 46 min
